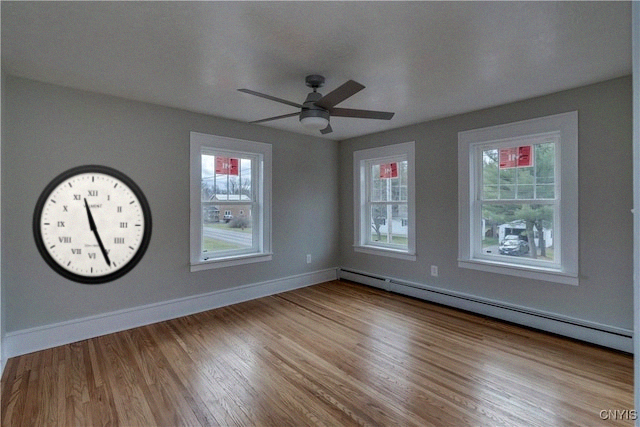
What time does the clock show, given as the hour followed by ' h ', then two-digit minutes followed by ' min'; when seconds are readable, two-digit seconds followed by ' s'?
11 h 26 min
